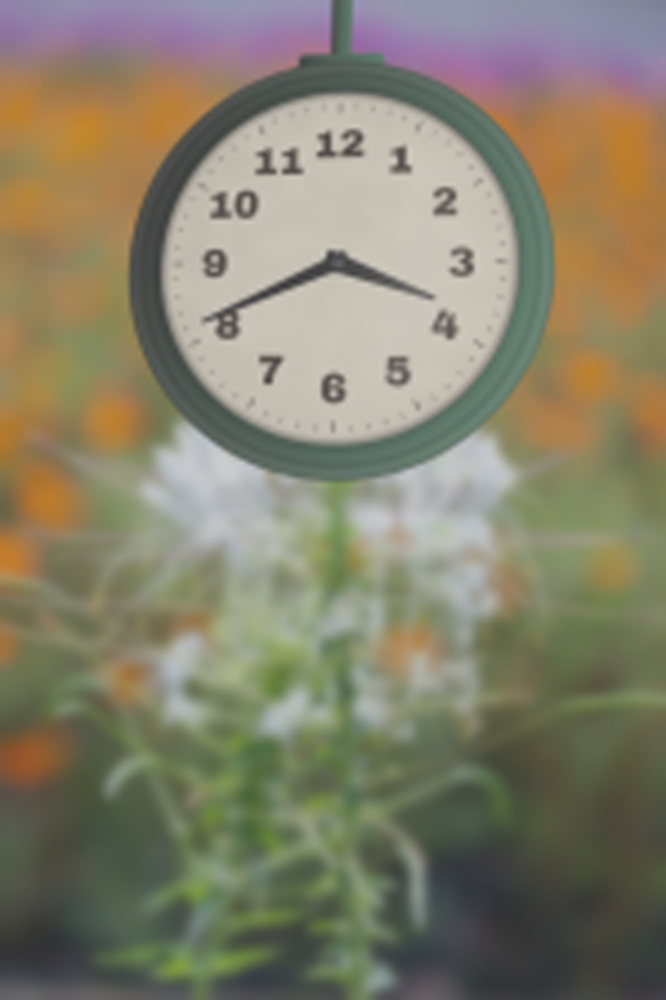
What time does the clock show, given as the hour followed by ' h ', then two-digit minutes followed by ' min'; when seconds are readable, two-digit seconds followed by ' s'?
3 h 41 min
